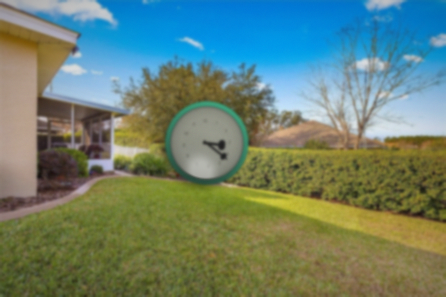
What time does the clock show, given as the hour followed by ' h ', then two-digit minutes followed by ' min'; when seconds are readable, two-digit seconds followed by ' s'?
3 h 22 min
